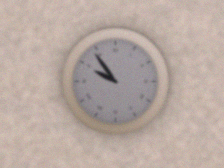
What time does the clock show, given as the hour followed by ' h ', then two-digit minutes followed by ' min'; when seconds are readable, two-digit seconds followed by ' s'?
9 h 54 min
